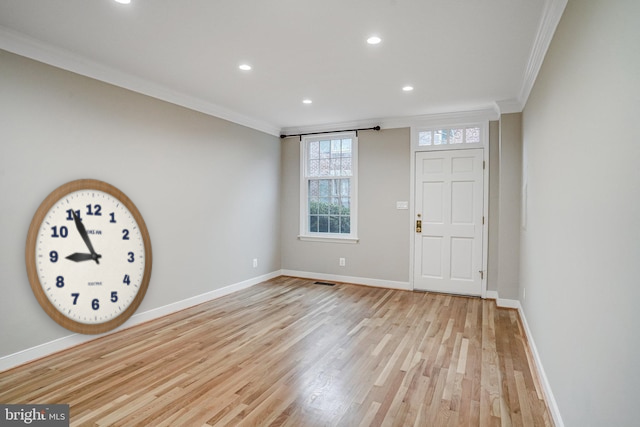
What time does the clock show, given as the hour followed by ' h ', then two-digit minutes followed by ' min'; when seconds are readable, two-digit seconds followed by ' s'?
8 h 55 min
